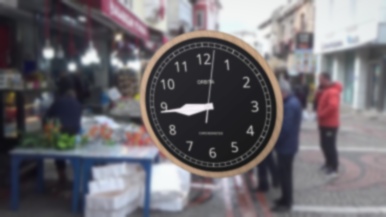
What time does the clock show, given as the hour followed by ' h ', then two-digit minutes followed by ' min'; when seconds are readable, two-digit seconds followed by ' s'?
8 h 44 min 02 s
